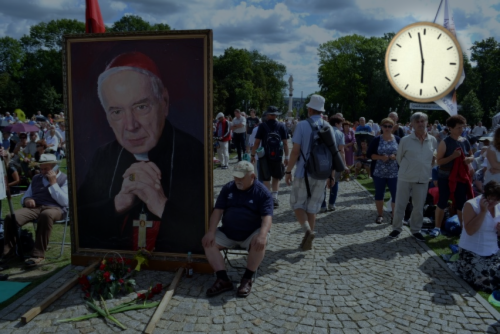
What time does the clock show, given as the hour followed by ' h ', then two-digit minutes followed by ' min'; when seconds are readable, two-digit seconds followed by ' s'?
5 h 58 min
